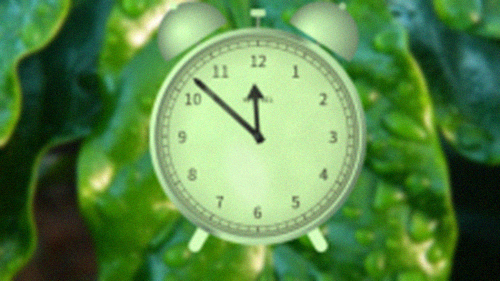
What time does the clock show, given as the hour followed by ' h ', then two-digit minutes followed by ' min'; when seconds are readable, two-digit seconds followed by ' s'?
11 h 52 min
